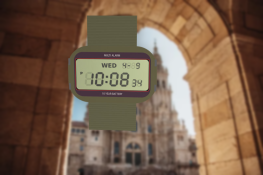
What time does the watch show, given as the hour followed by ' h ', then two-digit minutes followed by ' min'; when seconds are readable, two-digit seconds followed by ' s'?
10 h 08 min 34 s
